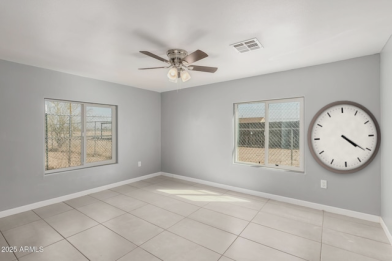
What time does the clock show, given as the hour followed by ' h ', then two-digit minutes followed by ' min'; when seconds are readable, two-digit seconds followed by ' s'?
4 h 21 min
